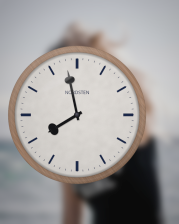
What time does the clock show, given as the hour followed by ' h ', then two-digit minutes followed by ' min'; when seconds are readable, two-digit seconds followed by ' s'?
7 h 58 min
